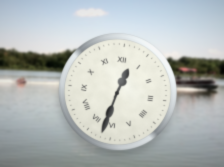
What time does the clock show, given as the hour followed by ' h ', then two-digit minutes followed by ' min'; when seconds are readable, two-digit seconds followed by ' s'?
12 h 32 min
